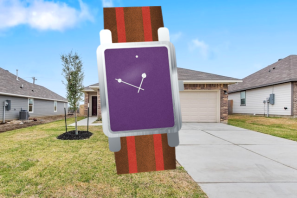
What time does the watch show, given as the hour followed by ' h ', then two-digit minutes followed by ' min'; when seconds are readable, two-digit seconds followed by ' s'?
12 h 49 min
